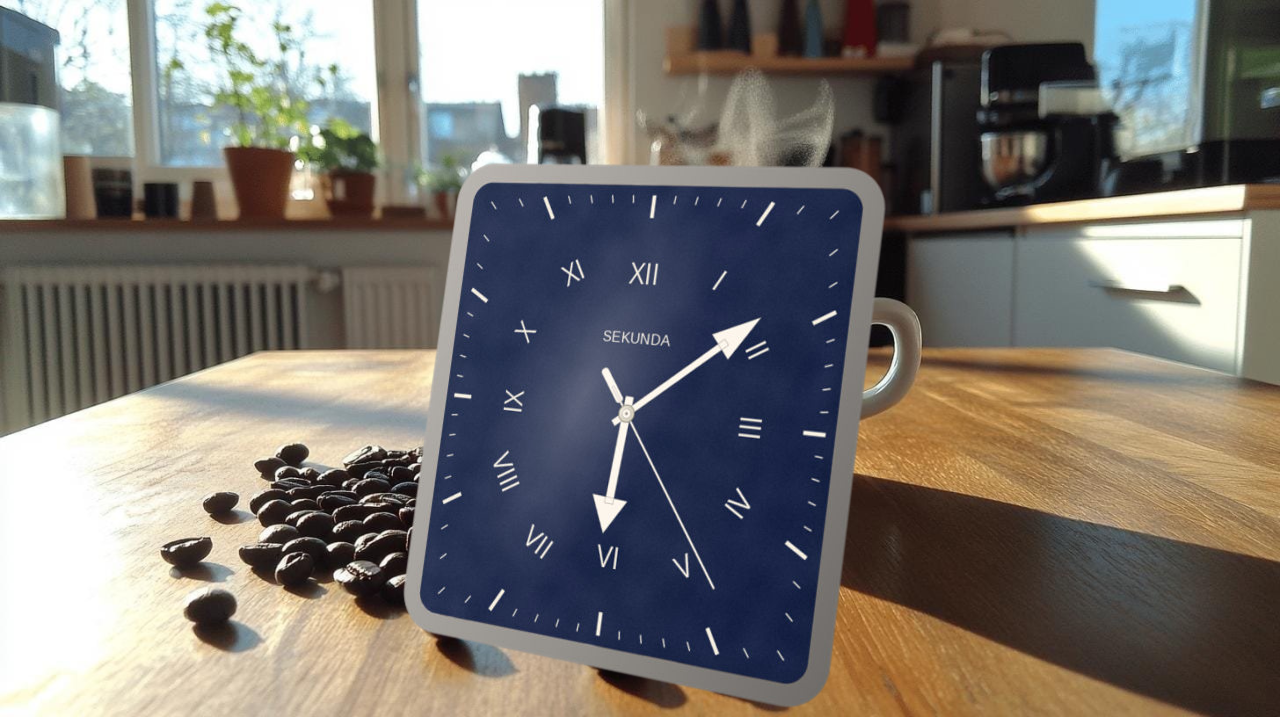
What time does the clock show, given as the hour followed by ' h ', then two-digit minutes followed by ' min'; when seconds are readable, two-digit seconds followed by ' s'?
6 h 08 min 24 s
